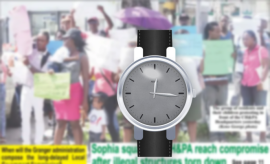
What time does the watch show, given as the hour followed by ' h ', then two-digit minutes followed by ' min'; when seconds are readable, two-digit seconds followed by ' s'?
12 h 16 min
